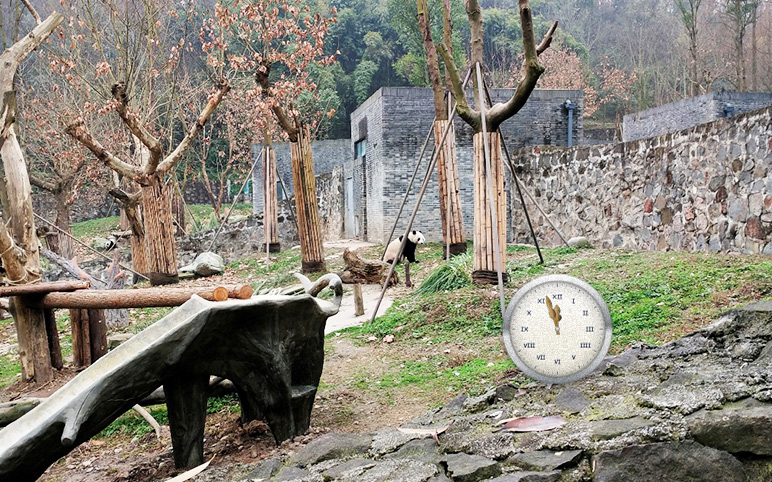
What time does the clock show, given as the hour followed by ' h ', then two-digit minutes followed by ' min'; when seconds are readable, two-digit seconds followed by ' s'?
11 h 57 min
